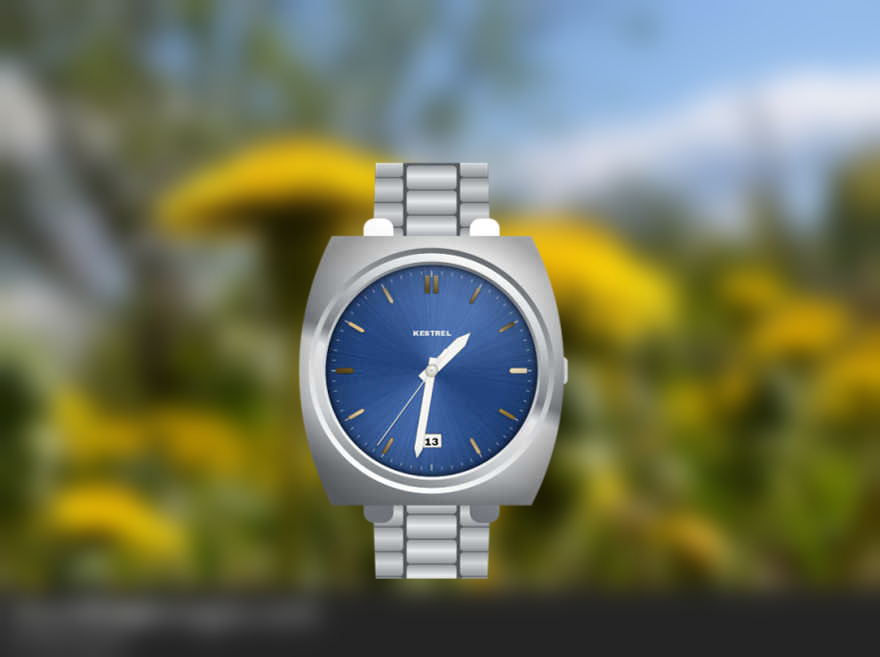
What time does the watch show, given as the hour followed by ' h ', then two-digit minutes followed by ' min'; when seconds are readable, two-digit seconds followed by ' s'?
1 h 31 min 36 s
